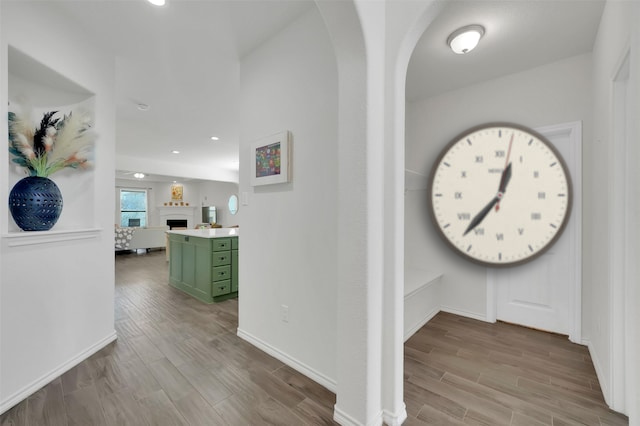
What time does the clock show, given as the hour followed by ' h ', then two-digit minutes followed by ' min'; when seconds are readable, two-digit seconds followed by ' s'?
12 h 37 min 02 s
